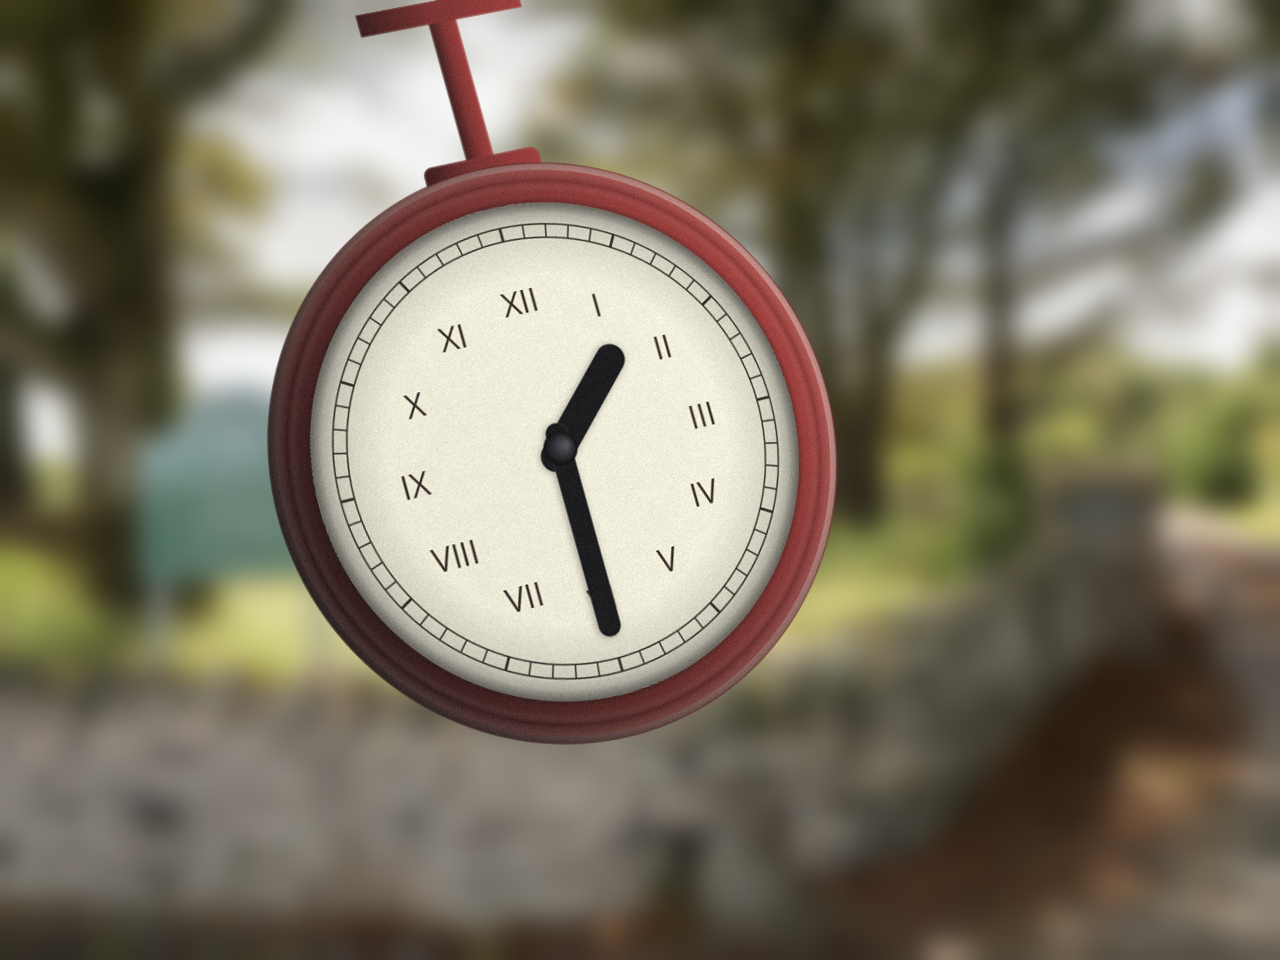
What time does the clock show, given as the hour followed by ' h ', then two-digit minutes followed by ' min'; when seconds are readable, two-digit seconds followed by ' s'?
1 h 30 min
